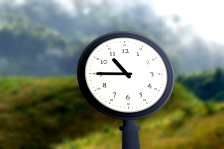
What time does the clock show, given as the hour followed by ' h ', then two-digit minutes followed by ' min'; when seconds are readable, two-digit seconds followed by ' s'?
10 h 45 min
